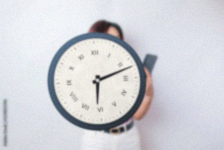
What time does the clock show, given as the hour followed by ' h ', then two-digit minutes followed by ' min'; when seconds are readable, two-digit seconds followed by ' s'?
6 h 12 min
